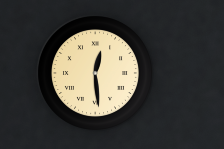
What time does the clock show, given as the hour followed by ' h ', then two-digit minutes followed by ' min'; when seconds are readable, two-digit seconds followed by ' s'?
12 h 29 min
